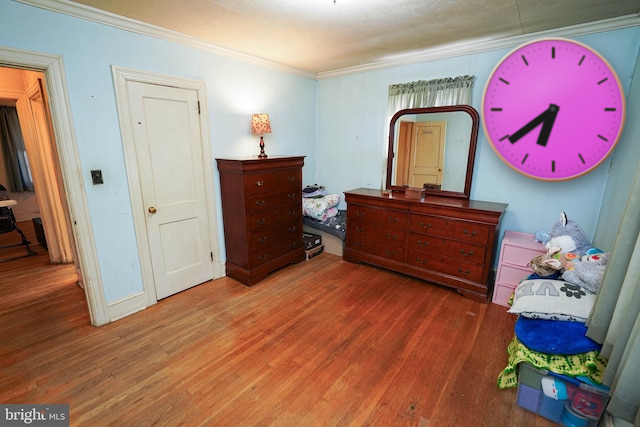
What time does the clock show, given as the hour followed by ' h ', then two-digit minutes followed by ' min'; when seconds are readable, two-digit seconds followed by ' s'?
6 h 39 min
